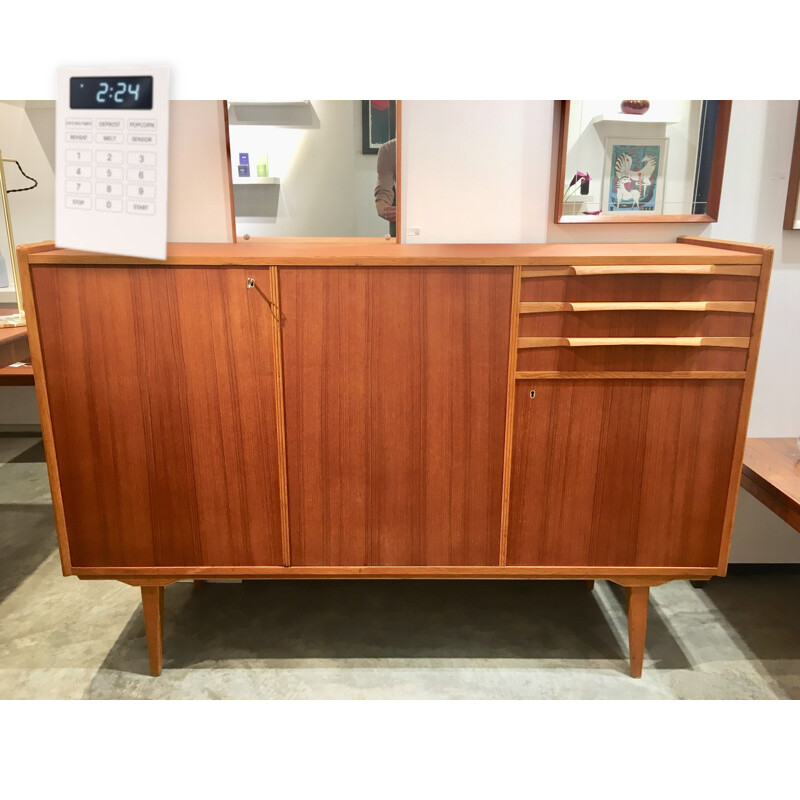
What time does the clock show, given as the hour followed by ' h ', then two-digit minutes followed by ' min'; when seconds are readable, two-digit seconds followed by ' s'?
2 h 24 min
